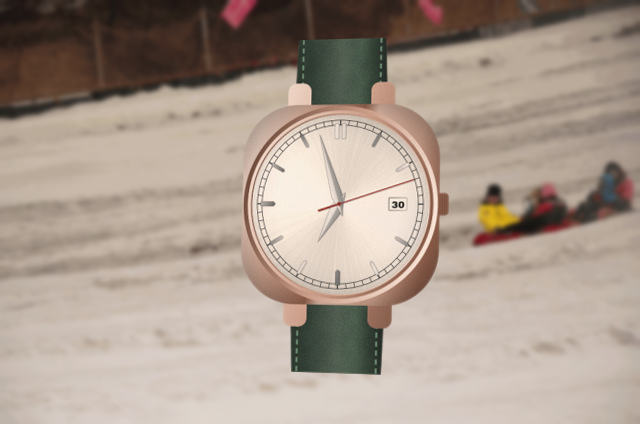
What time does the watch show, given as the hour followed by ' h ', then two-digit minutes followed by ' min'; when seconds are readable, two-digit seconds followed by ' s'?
6 h 57 min 12 s
